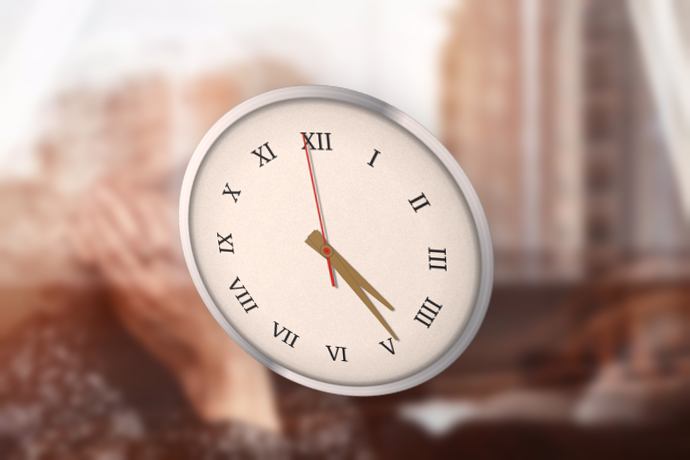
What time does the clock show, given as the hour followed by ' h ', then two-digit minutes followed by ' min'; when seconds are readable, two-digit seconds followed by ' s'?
4 h 23 min 59 s
